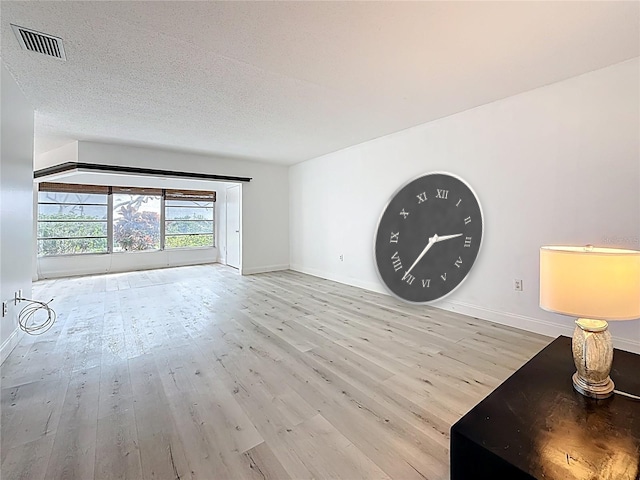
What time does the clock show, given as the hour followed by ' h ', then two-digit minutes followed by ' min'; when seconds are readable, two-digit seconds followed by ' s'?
2 h 36 min
